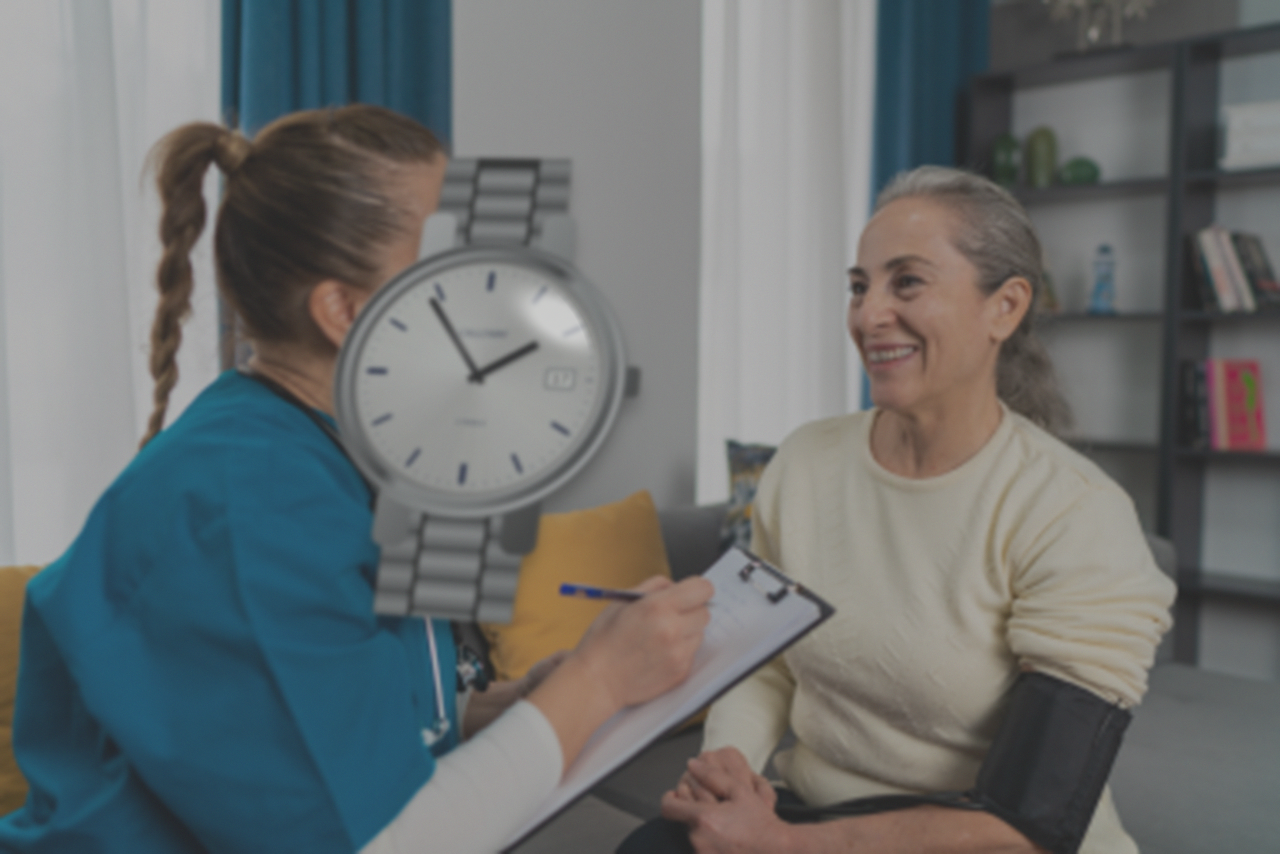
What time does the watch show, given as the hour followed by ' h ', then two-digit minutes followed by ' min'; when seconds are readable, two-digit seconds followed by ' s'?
1 h 54 min
